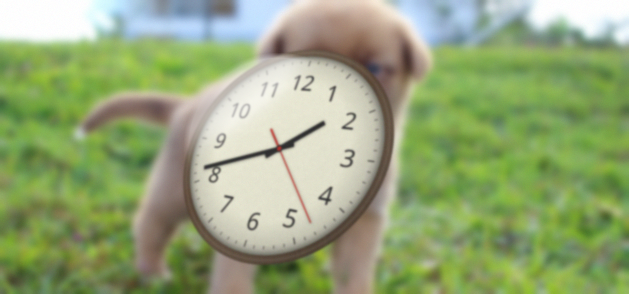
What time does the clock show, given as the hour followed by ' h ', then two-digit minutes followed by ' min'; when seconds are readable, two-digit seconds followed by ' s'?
1 h 41 min 23 s
